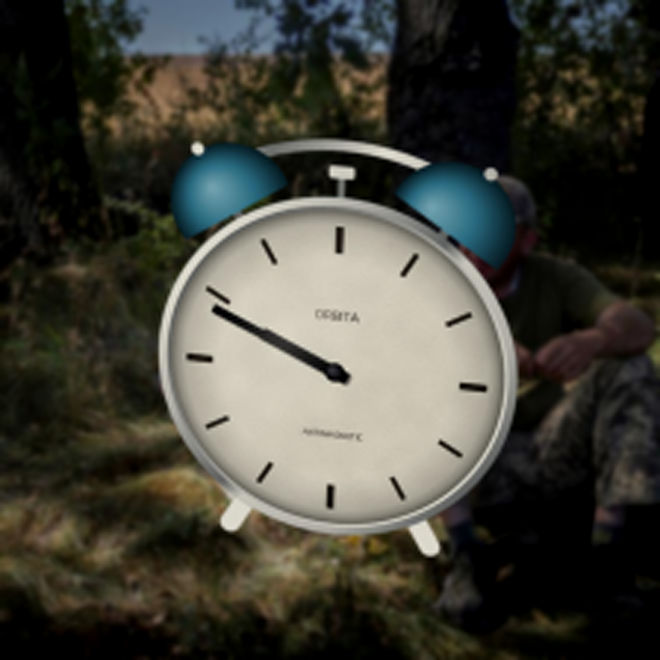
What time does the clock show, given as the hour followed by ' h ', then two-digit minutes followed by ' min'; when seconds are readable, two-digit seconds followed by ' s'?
9 h 49 min
